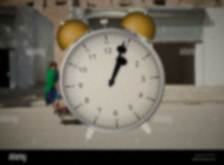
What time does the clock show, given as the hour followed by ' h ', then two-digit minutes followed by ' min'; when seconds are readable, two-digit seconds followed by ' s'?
1 h 04 min
